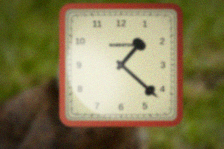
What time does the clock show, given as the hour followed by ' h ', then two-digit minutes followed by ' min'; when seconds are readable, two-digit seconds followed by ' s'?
1 h 22 min
